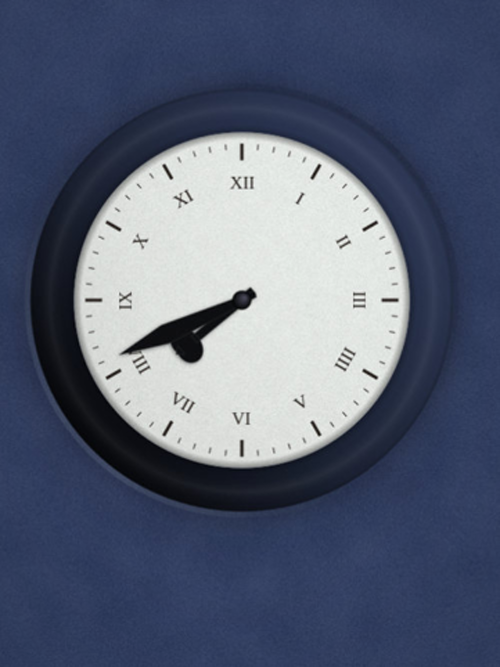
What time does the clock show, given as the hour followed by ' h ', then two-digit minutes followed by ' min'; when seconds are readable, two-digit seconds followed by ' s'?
7 h 41 min
